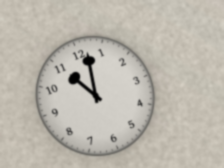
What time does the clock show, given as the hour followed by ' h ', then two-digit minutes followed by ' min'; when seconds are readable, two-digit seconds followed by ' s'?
11 h 02 min
